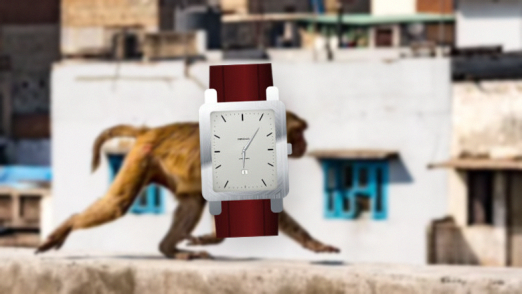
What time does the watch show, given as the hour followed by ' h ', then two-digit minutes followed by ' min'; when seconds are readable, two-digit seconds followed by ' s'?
6 h 06 min
